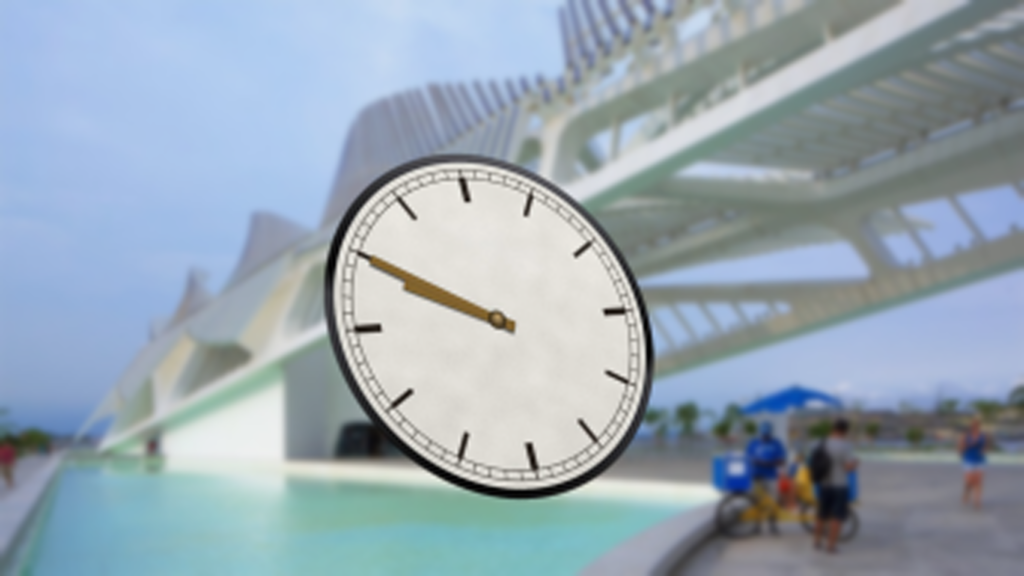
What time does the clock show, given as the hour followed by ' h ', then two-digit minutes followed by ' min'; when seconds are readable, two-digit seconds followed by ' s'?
9 h 50 min
